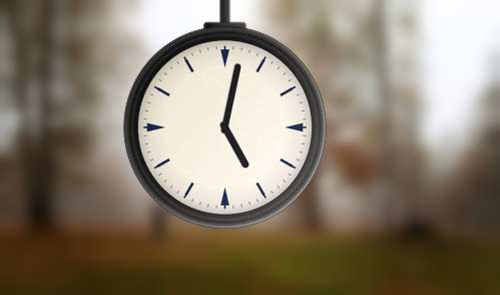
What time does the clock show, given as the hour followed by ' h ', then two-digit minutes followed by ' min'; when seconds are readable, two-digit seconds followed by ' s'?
5 h 02 min
